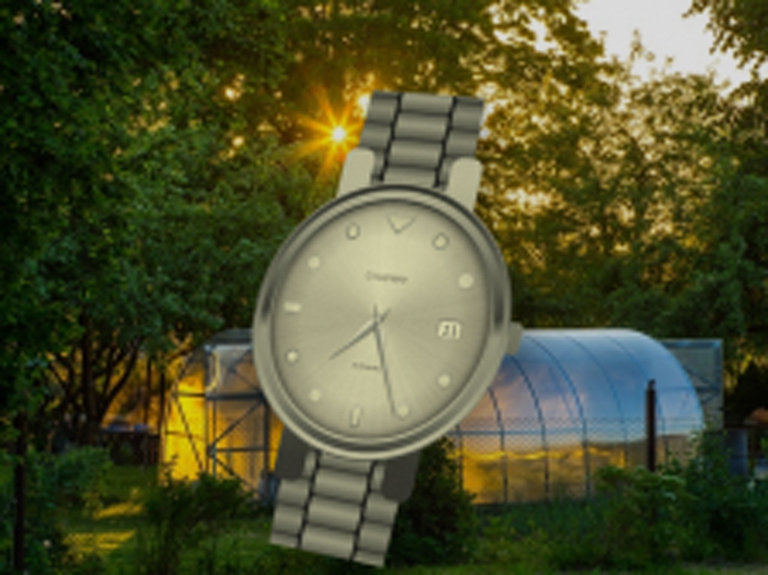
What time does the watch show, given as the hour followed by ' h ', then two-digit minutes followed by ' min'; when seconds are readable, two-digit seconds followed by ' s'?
7 h 26 min
